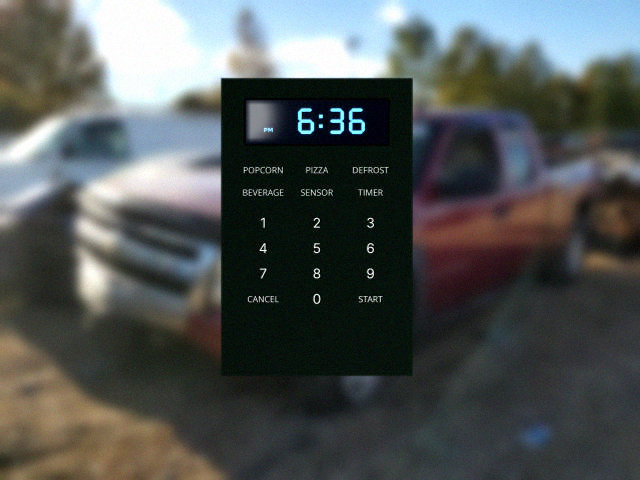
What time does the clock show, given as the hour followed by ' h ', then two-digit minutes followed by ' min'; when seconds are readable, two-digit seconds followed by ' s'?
6 h 36 min
